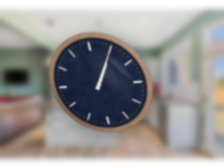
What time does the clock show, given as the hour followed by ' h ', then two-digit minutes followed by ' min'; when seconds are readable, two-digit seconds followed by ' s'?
1 h 05 min
